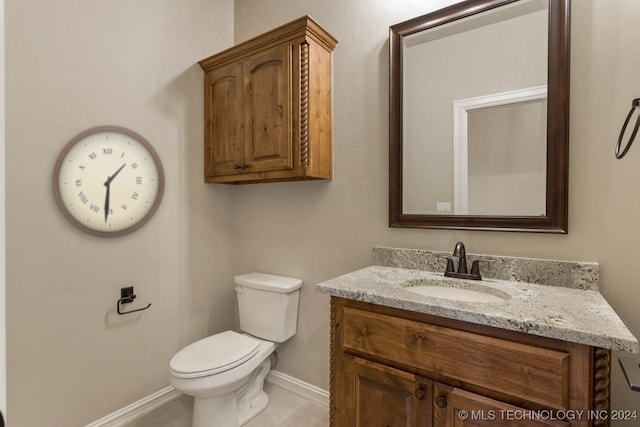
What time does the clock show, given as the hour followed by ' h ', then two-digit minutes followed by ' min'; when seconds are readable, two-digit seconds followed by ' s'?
1 h 31 min
